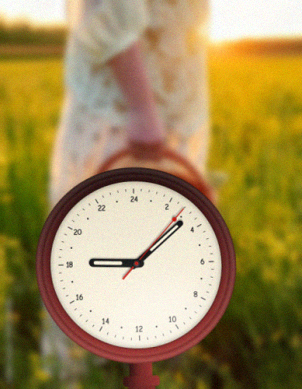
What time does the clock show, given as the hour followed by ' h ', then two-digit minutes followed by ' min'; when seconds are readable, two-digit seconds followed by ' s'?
18 h 08 min 07 s
